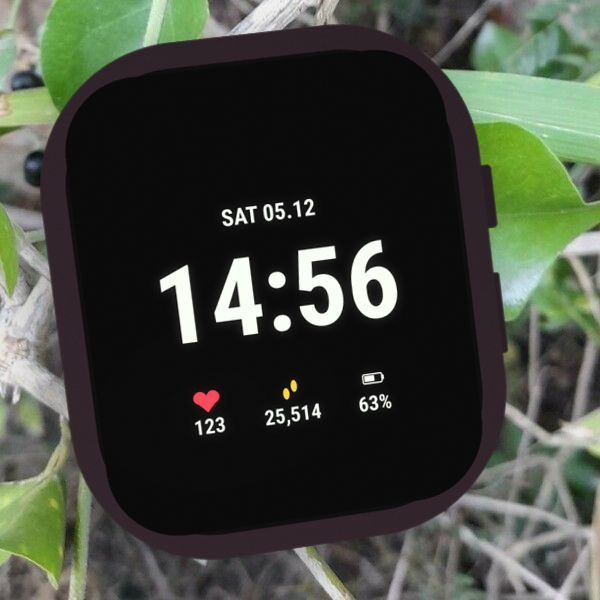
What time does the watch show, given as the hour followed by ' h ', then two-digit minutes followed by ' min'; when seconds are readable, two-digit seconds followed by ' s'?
14 h 56 min
